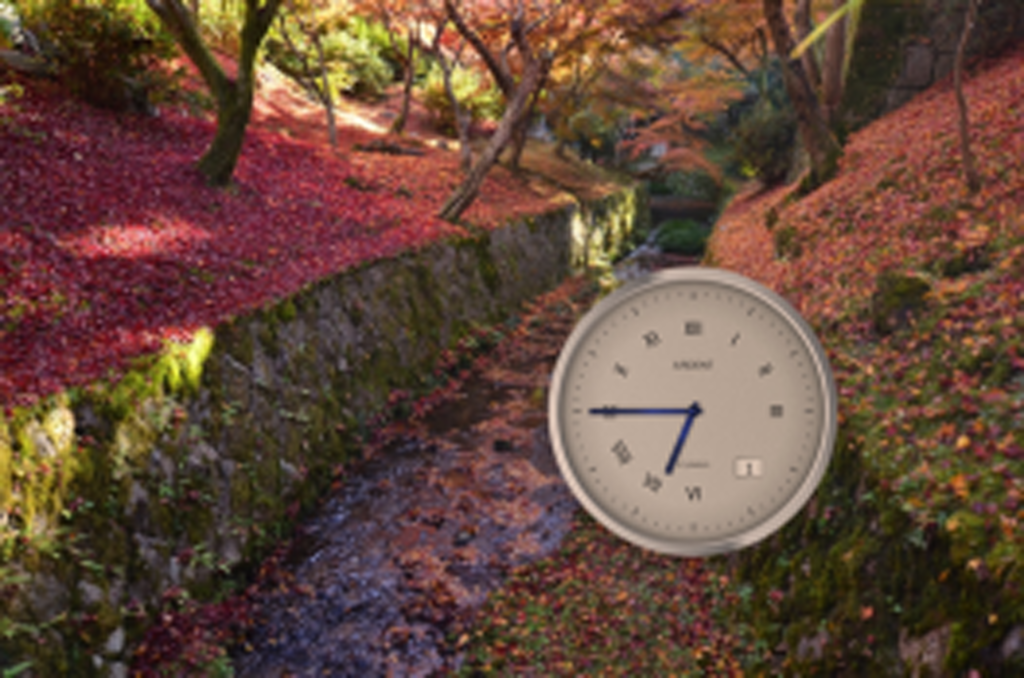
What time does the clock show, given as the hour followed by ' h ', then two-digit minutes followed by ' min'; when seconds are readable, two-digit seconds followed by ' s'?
6 h 45 min
